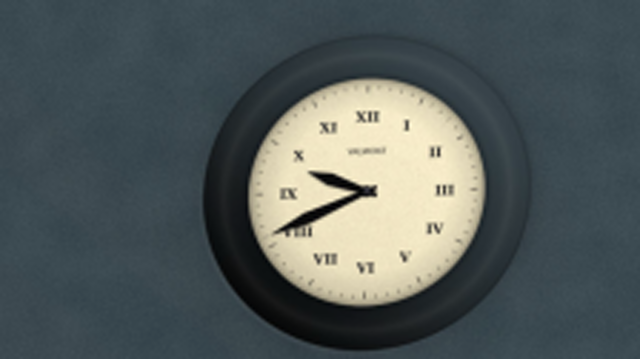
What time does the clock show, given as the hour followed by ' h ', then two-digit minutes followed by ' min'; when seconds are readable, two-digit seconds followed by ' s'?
9 h 41 min
